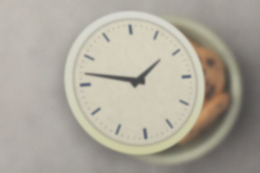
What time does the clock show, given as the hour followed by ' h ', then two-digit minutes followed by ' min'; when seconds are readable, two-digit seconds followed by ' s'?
1 h 47 min
